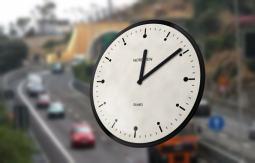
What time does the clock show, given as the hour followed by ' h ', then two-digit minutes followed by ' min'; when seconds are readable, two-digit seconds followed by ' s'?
12 h 09 min
